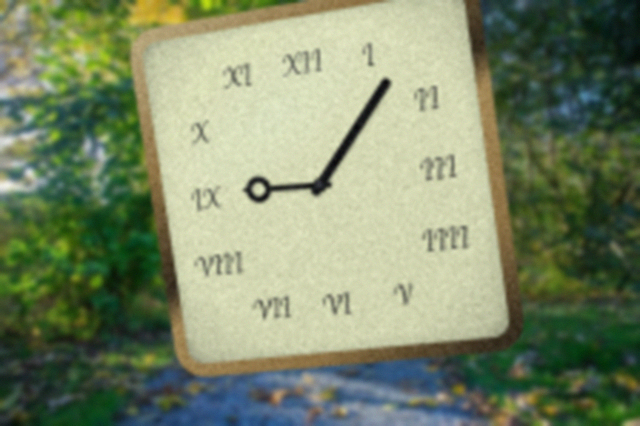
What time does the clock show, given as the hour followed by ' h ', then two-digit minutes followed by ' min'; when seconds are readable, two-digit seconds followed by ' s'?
9 h 07 min
